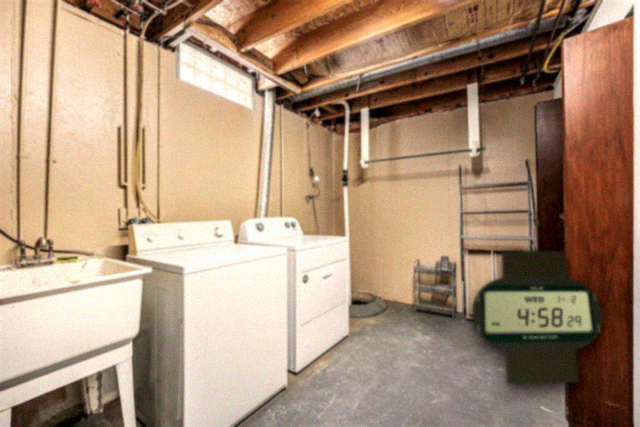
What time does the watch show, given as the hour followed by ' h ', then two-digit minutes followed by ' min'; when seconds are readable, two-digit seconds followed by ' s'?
4 h 58 min
